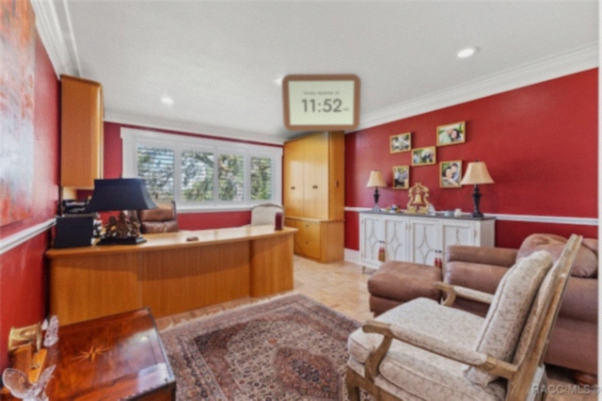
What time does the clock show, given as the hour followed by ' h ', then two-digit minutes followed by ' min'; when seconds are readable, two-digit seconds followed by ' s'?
11 h 52 min
